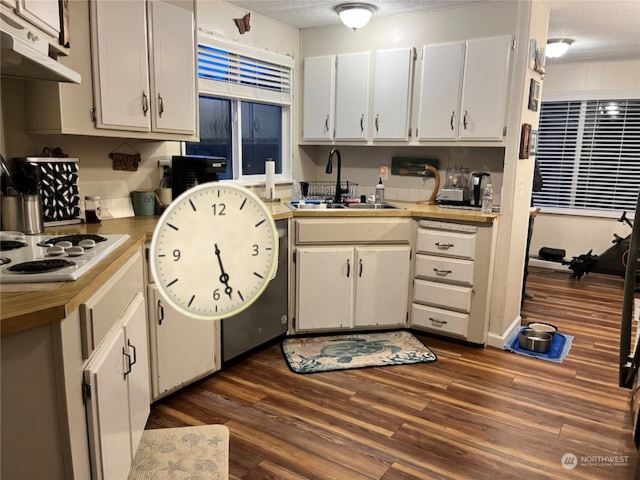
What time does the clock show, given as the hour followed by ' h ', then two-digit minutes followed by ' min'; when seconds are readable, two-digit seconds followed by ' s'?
5 h 27 min
